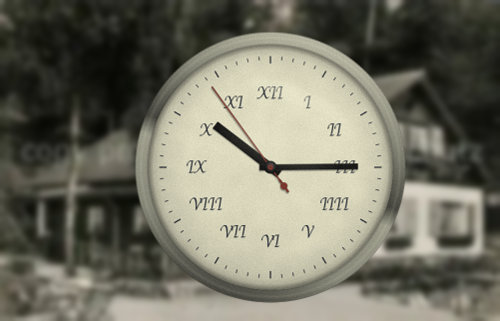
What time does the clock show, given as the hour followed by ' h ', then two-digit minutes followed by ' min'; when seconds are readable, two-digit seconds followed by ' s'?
10 h 14 min 54 s
